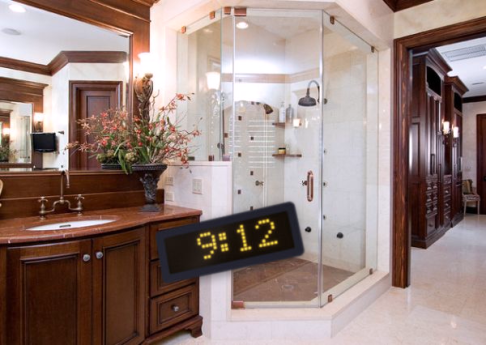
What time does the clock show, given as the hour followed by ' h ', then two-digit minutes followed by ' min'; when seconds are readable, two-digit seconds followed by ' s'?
9 h 12 min
